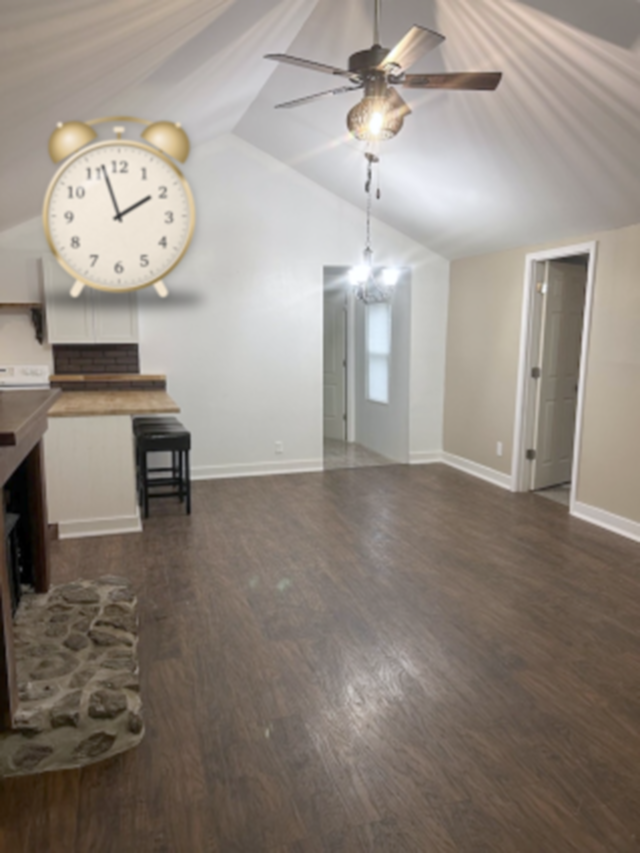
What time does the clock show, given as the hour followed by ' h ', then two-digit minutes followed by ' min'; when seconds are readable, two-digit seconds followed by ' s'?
1 h 57 min
